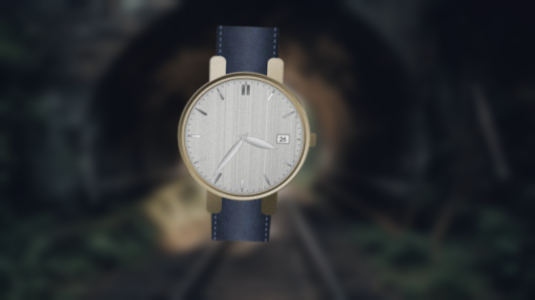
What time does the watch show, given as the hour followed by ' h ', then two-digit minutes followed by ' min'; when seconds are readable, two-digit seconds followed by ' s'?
3 h 36 min
